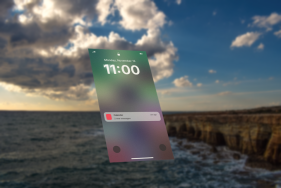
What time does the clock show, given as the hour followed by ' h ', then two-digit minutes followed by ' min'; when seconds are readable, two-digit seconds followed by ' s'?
11 h 00 min
